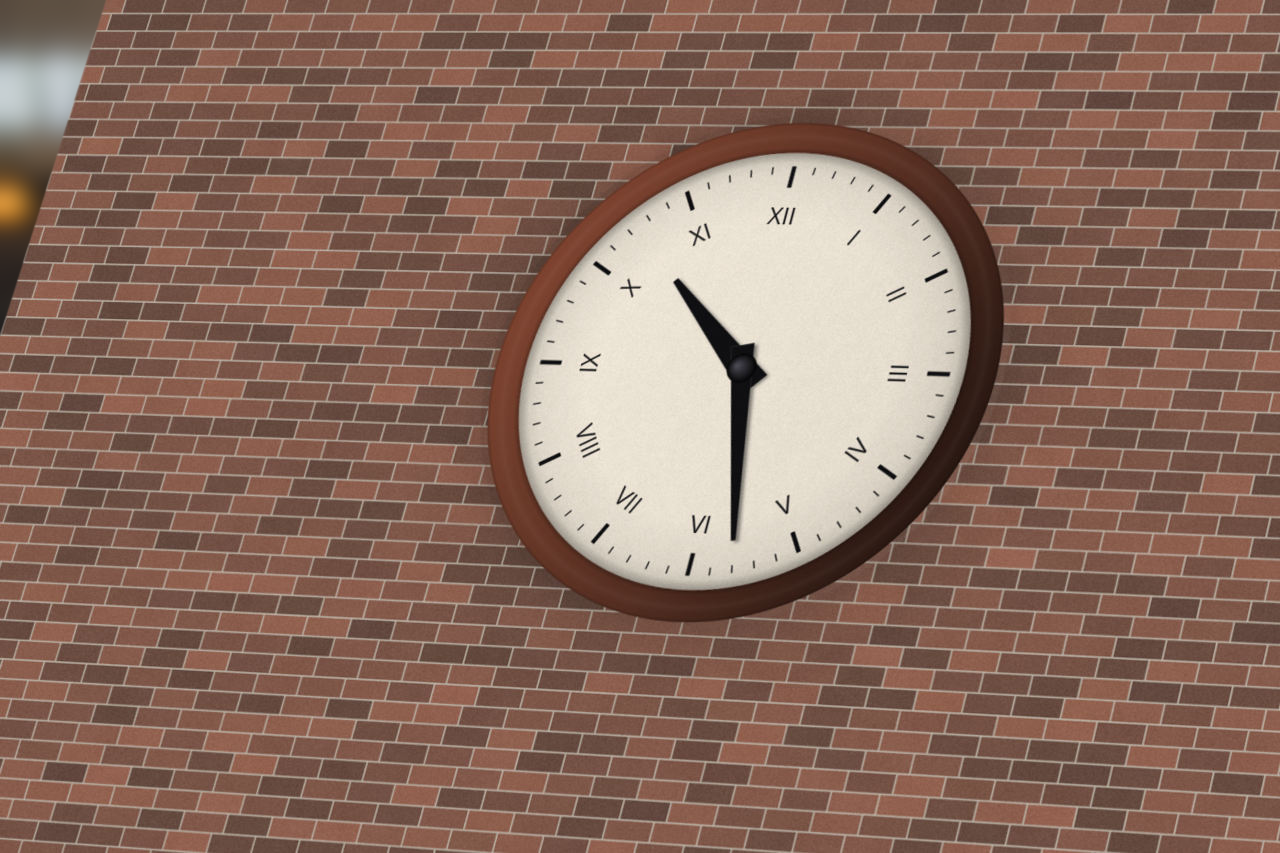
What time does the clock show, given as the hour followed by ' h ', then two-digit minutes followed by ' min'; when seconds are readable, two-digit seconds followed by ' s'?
10 h 28 min
